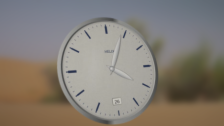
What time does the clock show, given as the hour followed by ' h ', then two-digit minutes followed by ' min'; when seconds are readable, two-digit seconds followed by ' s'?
4 h 04 min
